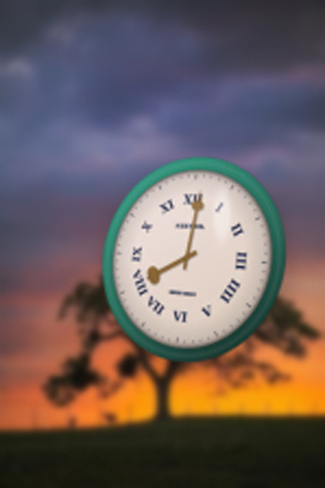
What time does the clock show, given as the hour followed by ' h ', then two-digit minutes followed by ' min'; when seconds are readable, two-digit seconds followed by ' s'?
8 h 01 min
